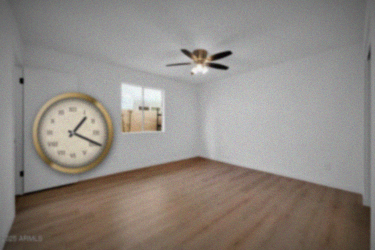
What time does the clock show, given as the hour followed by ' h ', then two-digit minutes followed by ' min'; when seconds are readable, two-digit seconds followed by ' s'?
1 h 19 min
